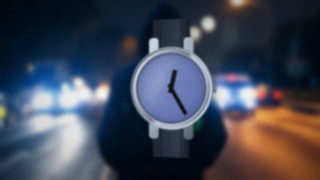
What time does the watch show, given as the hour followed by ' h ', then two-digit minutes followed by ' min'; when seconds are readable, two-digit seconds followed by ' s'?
12 h 25 min
